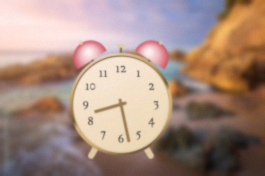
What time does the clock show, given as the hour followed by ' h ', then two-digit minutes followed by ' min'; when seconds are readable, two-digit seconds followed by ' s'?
8 h 28 min
